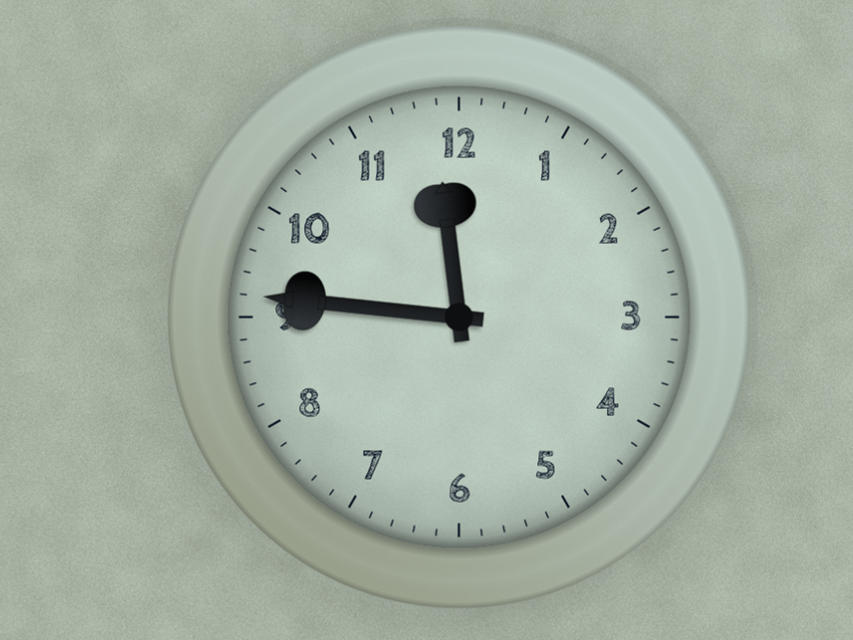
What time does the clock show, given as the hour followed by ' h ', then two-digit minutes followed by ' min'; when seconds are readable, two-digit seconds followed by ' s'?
11 h 46 min
